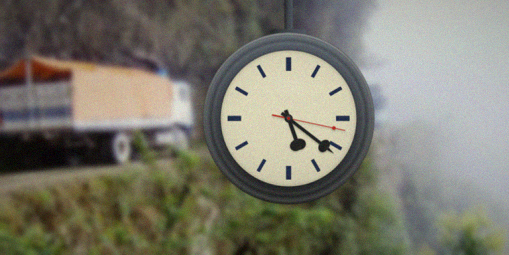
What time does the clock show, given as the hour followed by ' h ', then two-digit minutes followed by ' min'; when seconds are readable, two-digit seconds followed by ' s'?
5 h 21 min 17 s
